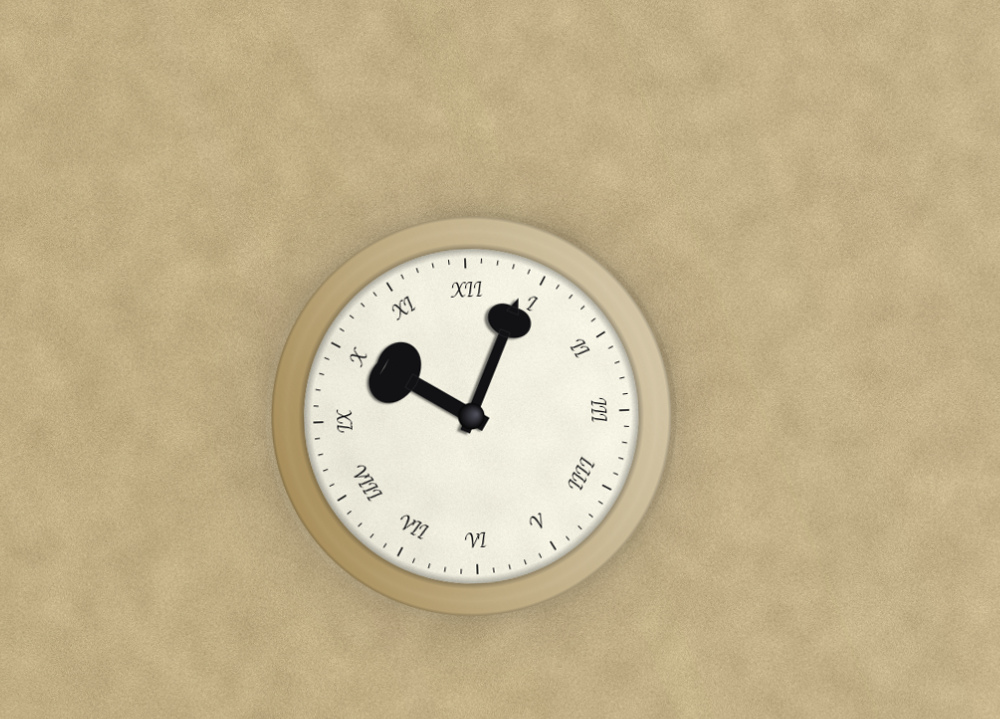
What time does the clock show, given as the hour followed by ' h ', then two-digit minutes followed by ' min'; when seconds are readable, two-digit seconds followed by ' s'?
10 h 04 min
